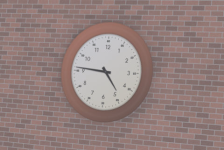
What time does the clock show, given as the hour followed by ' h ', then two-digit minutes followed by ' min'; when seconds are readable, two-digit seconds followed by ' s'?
4 h 46 min
